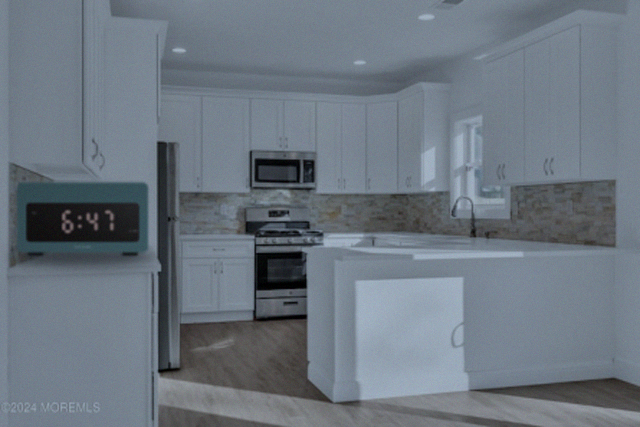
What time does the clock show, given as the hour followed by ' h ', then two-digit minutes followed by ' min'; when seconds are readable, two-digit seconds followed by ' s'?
6 h 47 min
